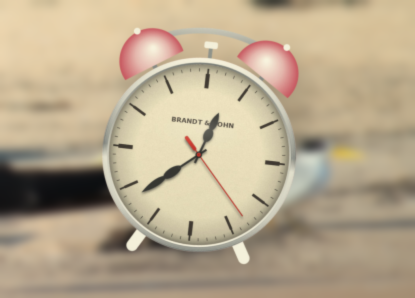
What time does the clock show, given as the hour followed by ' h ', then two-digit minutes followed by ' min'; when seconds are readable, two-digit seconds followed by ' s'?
12 h 38 min 23 s
